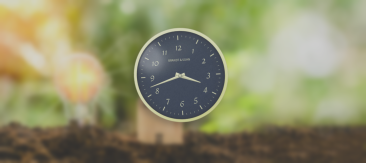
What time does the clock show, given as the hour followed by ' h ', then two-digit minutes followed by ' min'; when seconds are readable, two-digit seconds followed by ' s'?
3 h 42 min
